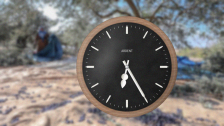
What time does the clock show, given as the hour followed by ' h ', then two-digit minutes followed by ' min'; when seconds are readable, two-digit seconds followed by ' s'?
6 h 25 min
